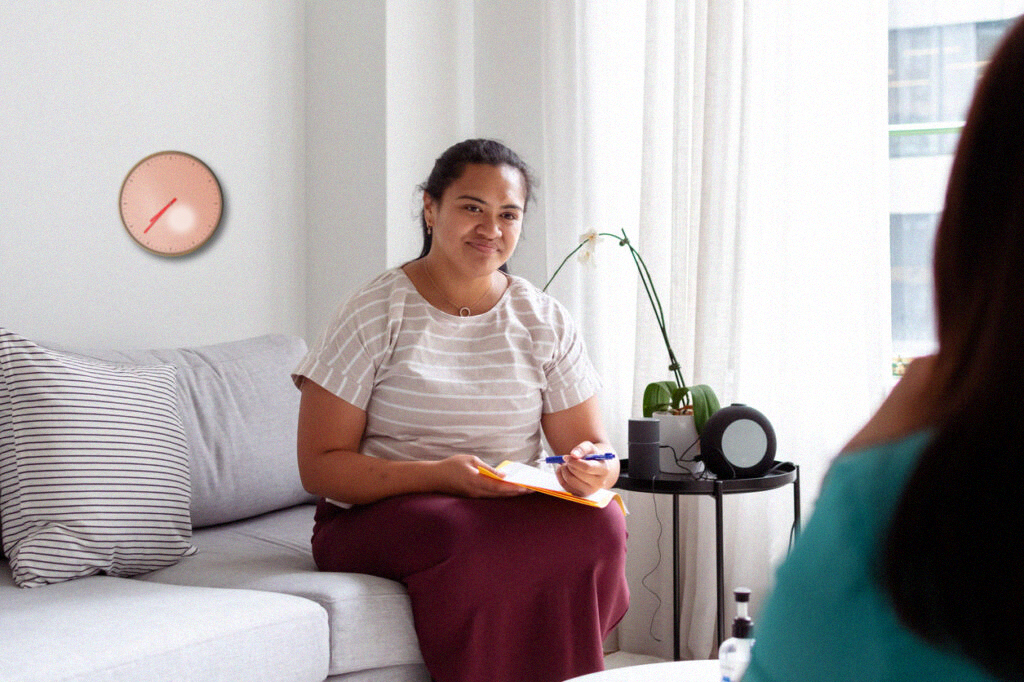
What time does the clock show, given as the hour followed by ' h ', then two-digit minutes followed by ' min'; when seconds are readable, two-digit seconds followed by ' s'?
7 h 37 min
